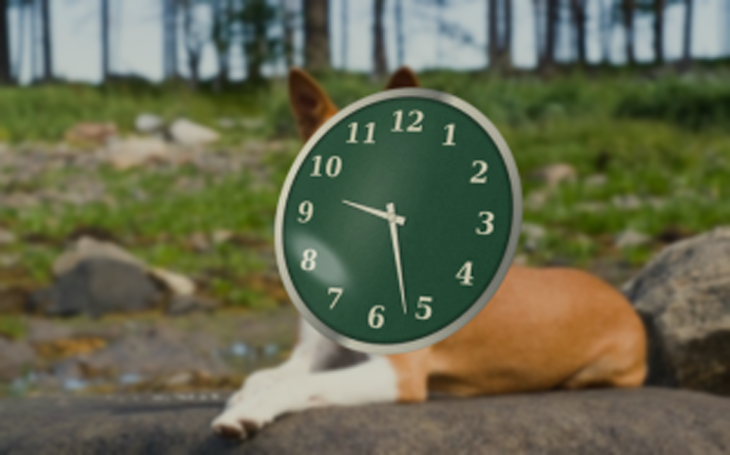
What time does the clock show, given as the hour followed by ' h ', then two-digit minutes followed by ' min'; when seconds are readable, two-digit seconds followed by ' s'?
9 h 27 min
